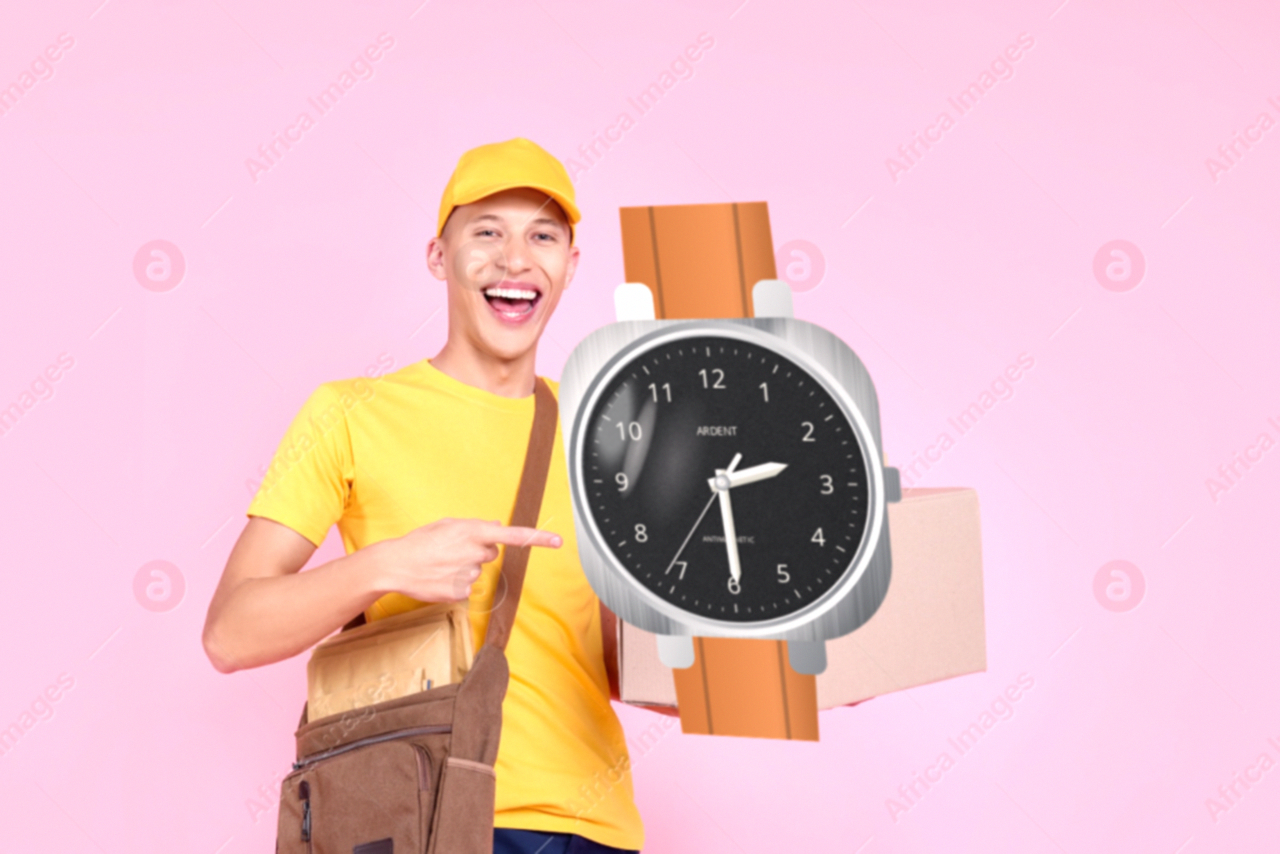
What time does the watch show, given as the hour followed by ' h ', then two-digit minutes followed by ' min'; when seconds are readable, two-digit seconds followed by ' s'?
2 h 29 min 36 s
